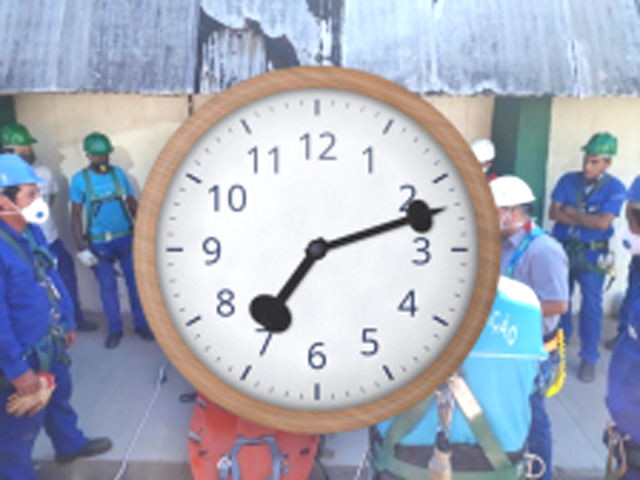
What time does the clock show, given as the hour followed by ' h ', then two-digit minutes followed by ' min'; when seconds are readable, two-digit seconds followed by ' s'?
7 h 12 min
